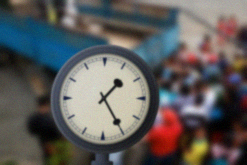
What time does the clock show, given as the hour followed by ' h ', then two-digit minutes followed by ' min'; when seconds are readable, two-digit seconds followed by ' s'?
1 h 25 min
